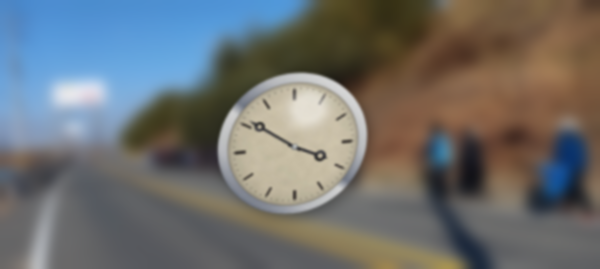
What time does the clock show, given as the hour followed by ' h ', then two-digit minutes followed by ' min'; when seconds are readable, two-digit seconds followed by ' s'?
3 h 51 min
